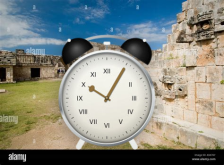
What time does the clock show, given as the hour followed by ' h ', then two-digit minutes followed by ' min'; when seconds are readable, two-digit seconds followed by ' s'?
10 h 05 min
